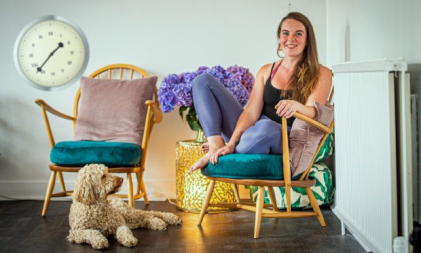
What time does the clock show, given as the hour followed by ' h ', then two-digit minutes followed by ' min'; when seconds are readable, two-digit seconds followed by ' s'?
1 h 37 min
